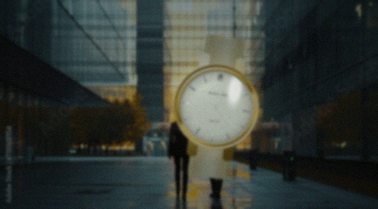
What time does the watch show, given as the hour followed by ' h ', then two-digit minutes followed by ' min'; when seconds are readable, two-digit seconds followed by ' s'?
12 h 22 min
